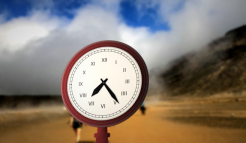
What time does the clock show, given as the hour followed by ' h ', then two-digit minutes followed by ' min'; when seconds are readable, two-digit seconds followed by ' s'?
7 h 24 min
